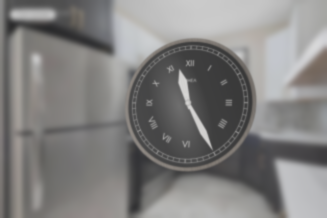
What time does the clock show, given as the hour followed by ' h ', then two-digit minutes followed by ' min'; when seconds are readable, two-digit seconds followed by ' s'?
11 h 25 min
